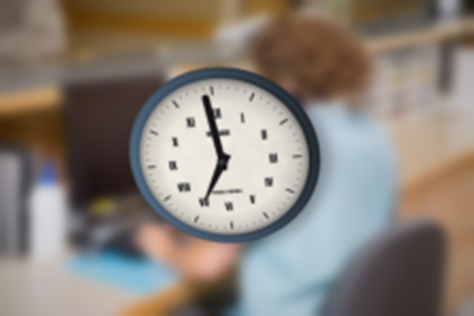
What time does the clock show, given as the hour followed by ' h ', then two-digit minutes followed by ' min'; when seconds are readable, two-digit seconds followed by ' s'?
6 h 59 min
